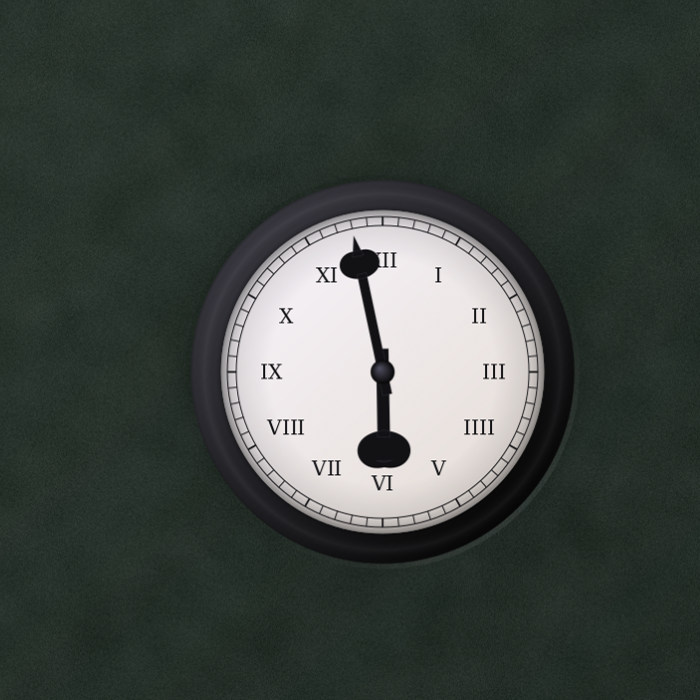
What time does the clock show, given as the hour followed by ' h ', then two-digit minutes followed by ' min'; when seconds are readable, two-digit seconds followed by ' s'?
5 h 58 min
